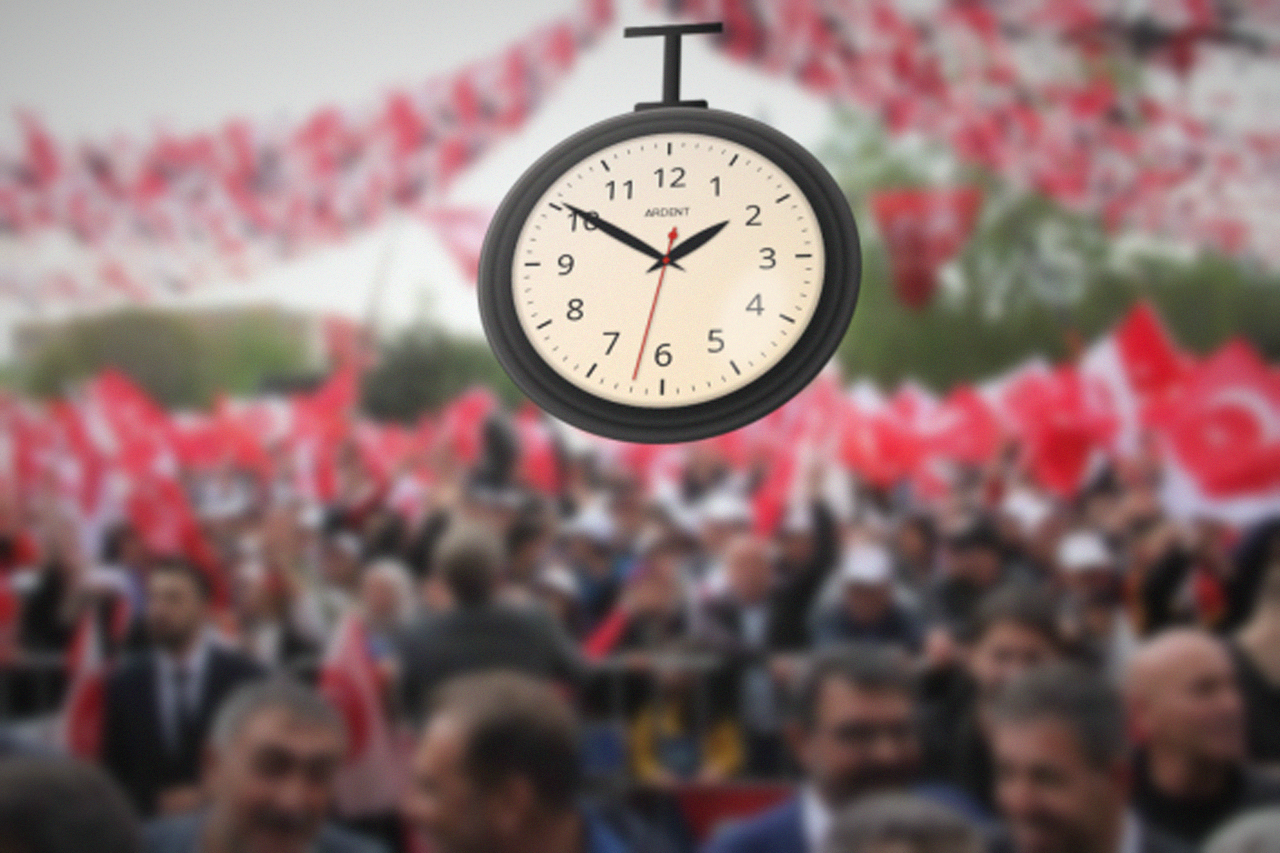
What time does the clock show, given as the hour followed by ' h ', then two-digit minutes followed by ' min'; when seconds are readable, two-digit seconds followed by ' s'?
1 h 50 min 32 s
